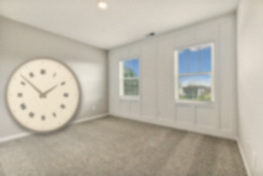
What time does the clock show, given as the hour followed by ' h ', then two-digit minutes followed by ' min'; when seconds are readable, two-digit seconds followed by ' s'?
1 h 52 min
